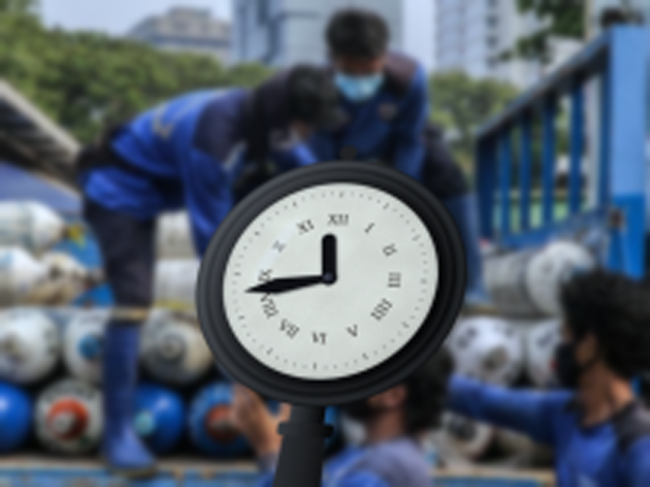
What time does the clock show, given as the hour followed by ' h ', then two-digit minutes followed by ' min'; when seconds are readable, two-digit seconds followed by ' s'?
11 h 43 min
